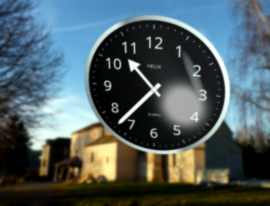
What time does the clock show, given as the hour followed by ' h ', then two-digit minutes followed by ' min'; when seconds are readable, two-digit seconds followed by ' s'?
10 h 37 min
